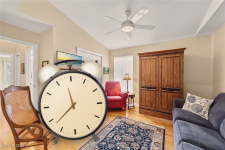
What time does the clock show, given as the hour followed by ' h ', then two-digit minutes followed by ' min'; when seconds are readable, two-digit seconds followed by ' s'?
11 h 38 min
